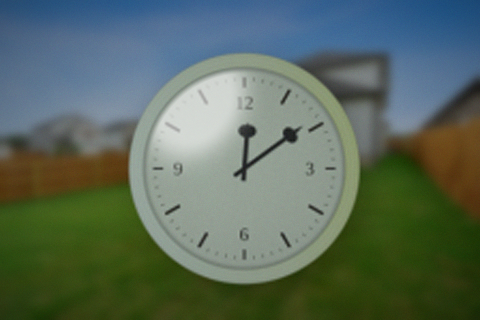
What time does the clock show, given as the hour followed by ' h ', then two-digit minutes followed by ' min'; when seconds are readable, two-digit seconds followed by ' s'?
12 h 09 min
